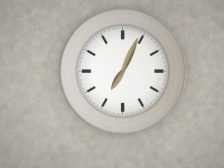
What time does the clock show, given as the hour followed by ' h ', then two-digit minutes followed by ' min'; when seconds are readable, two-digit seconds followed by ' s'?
7 h 04 min
